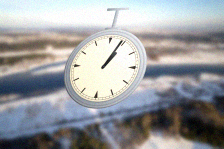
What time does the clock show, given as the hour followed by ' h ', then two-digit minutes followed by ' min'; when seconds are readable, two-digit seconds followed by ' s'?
1 h 04 min
